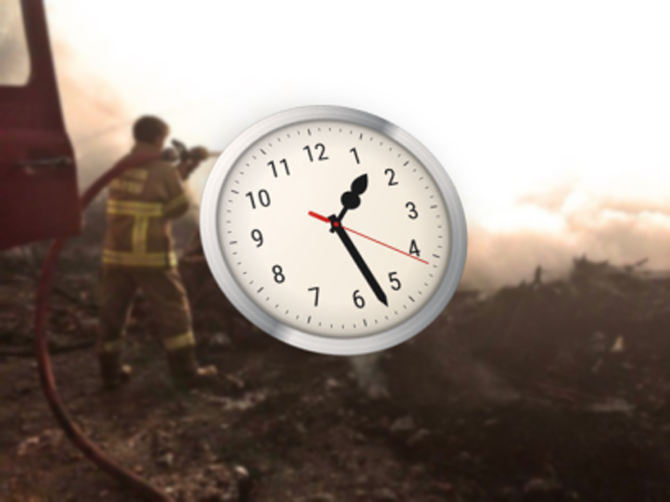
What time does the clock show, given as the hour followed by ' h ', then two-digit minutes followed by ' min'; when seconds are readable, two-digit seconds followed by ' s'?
1 h 27 min 21 s
